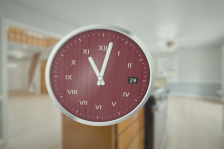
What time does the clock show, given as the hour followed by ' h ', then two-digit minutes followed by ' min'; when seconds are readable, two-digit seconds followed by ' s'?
11 h 02 min
